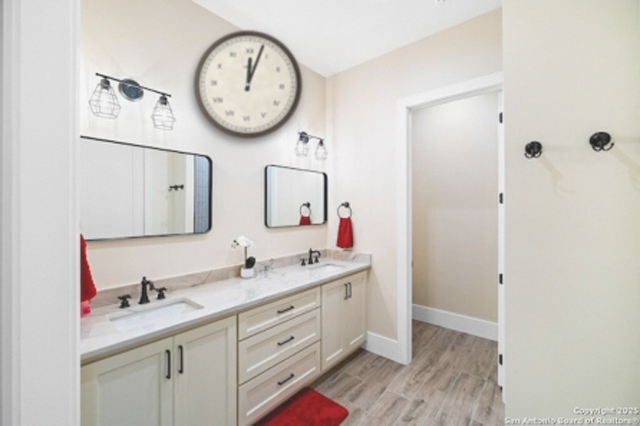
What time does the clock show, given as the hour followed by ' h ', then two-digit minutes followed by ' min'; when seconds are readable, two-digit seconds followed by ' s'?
12 h 03 min
